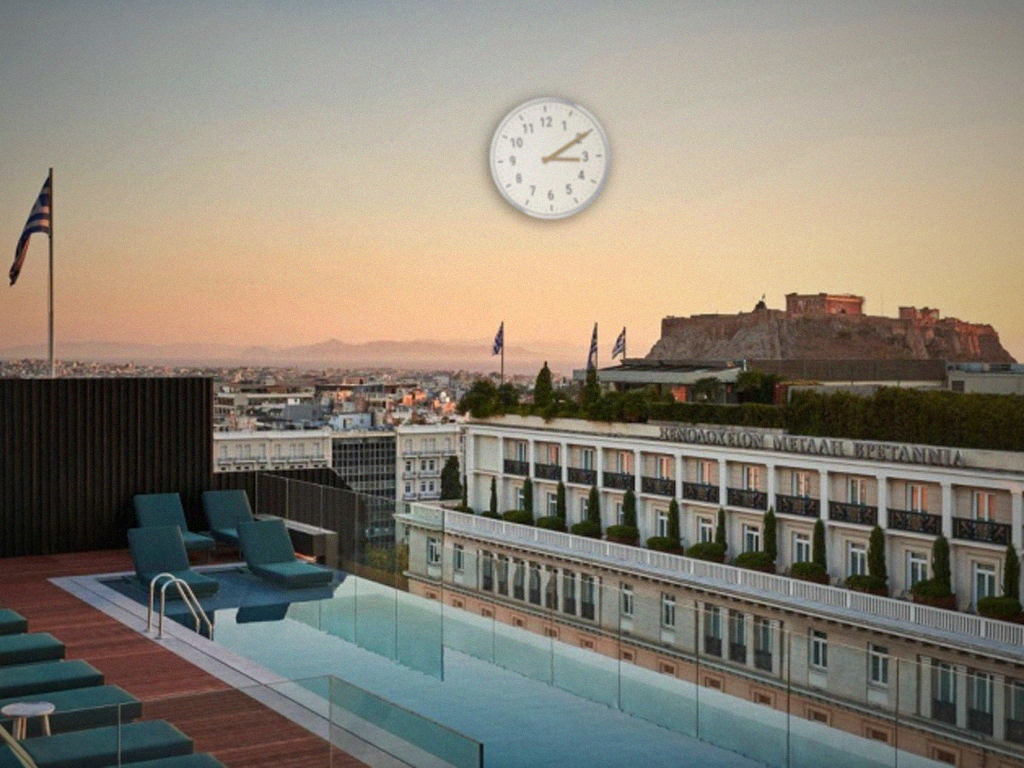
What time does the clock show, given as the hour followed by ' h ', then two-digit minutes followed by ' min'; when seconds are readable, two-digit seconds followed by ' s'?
3 h 10 min
